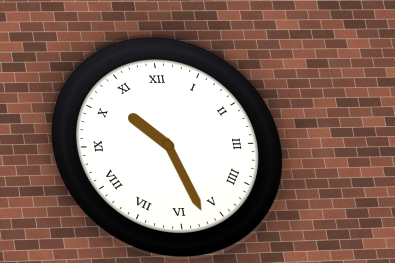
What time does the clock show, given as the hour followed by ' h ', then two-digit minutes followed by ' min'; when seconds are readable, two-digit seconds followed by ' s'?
10 h 27 min
